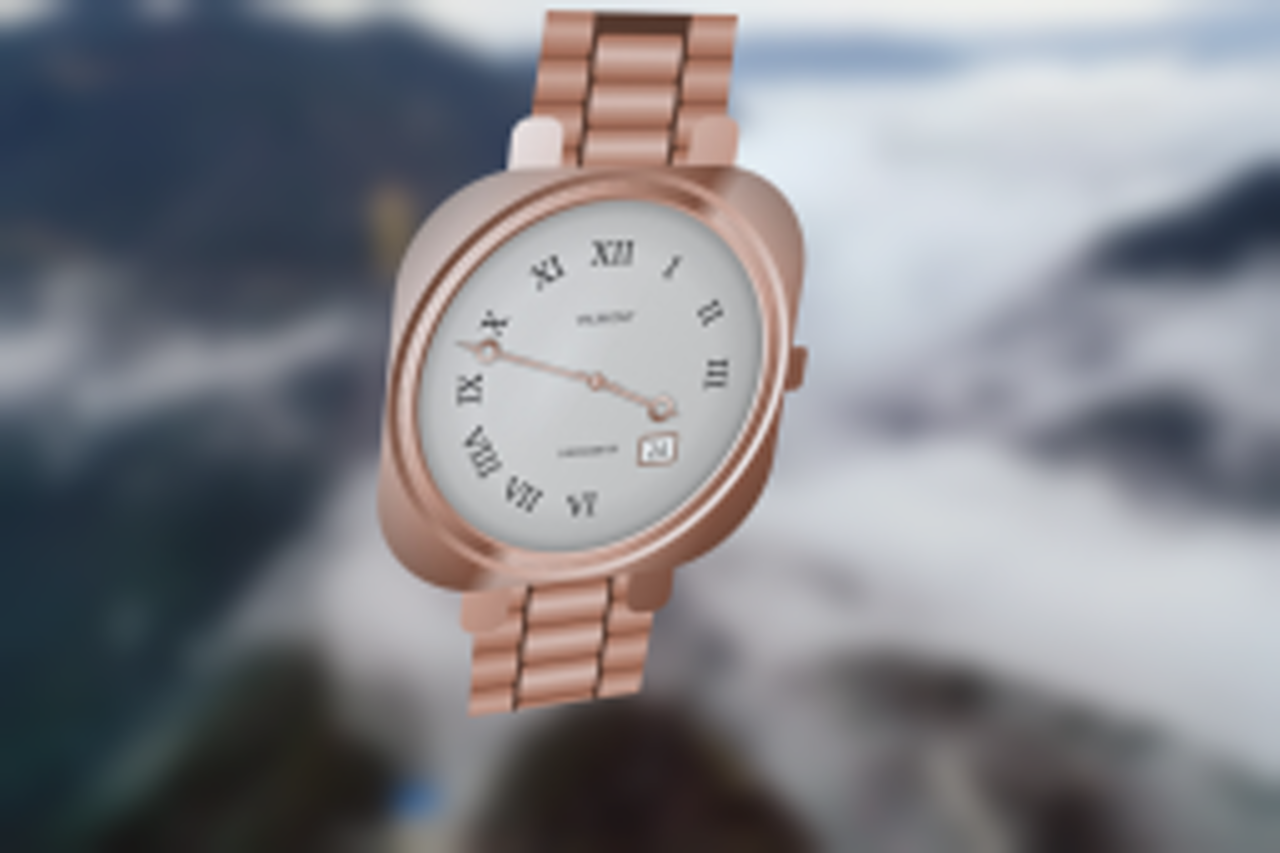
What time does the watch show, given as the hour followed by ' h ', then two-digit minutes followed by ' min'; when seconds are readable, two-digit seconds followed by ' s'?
3 h 48 min
